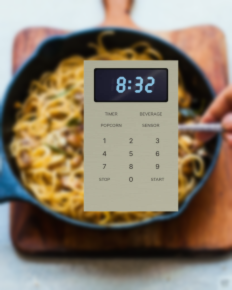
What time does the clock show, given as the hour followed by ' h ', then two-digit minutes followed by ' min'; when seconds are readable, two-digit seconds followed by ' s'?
8 h 32 min
